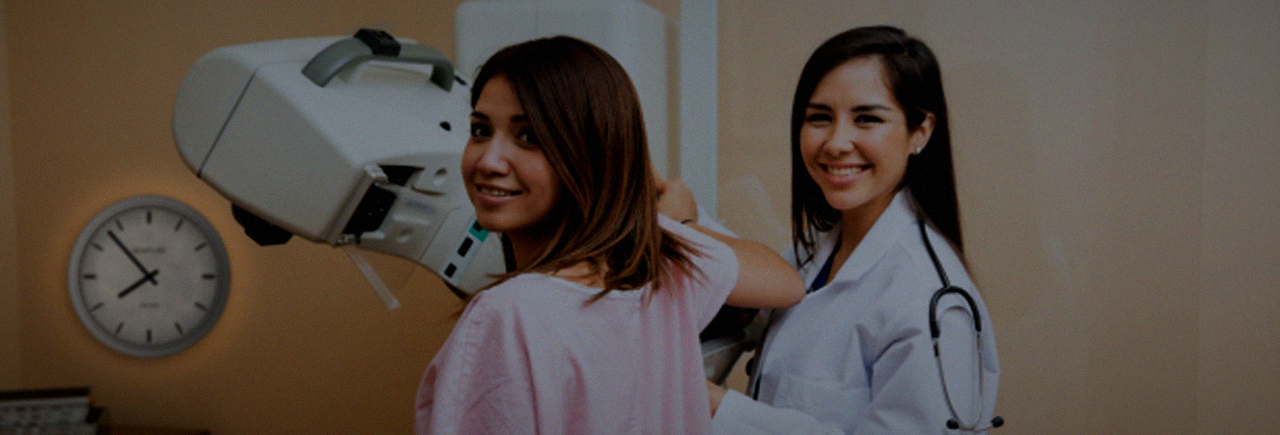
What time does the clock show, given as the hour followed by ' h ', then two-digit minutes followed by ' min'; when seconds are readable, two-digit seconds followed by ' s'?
7 h 53 min
